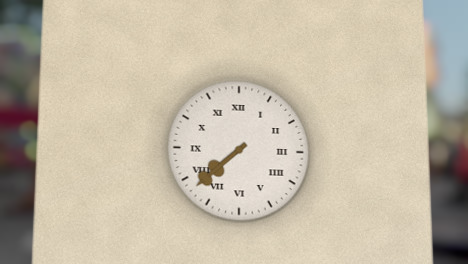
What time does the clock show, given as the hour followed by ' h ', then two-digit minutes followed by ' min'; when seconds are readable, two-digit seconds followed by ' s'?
7 h 38 min
